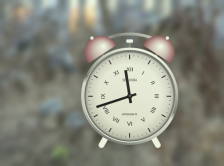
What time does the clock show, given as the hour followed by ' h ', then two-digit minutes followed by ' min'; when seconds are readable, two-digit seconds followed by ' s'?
11 h 42 min
